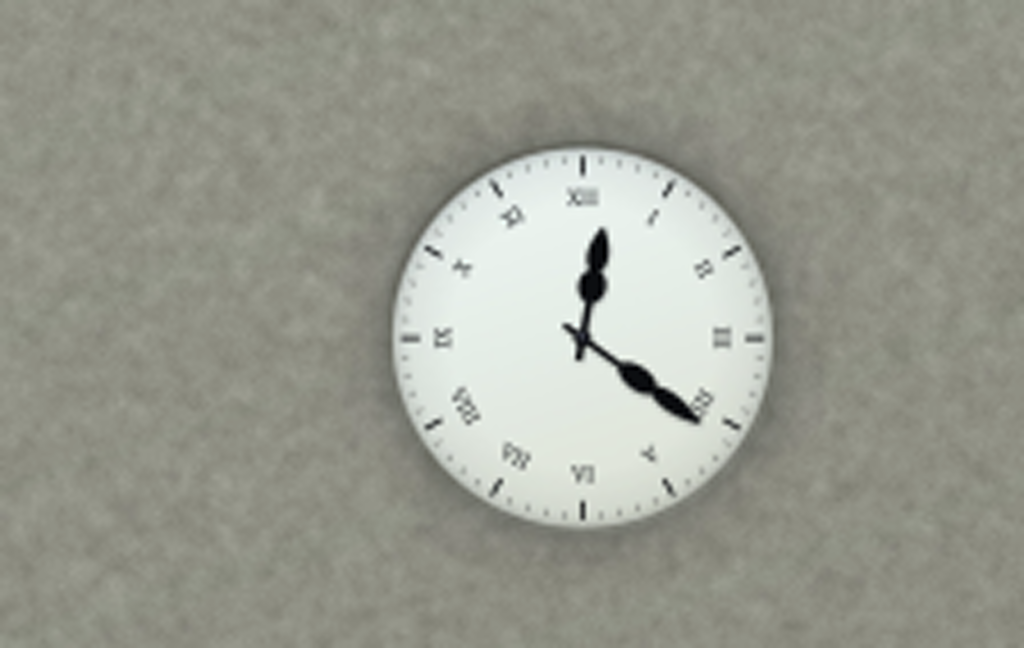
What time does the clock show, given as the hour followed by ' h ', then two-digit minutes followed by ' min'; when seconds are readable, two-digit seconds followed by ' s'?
12 h 21 min
